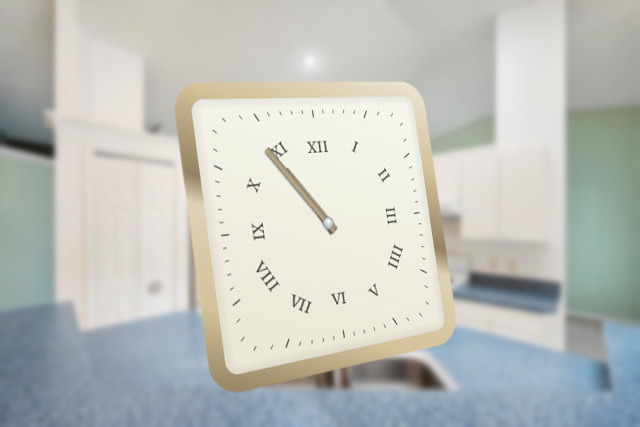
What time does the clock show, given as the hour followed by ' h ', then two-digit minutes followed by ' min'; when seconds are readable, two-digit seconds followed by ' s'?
10 h 54 min
